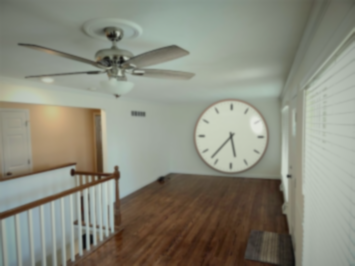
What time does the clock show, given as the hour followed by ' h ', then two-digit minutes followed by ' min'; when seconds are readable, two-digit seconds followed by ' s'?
5 h 37 min
